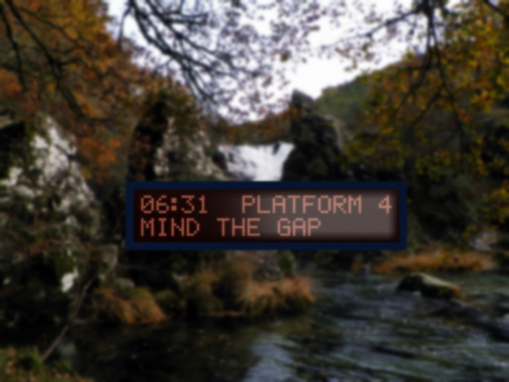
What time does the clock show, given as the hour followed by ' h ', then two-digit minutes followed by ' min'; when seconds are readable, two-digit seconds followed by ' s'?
6 h 31 min
